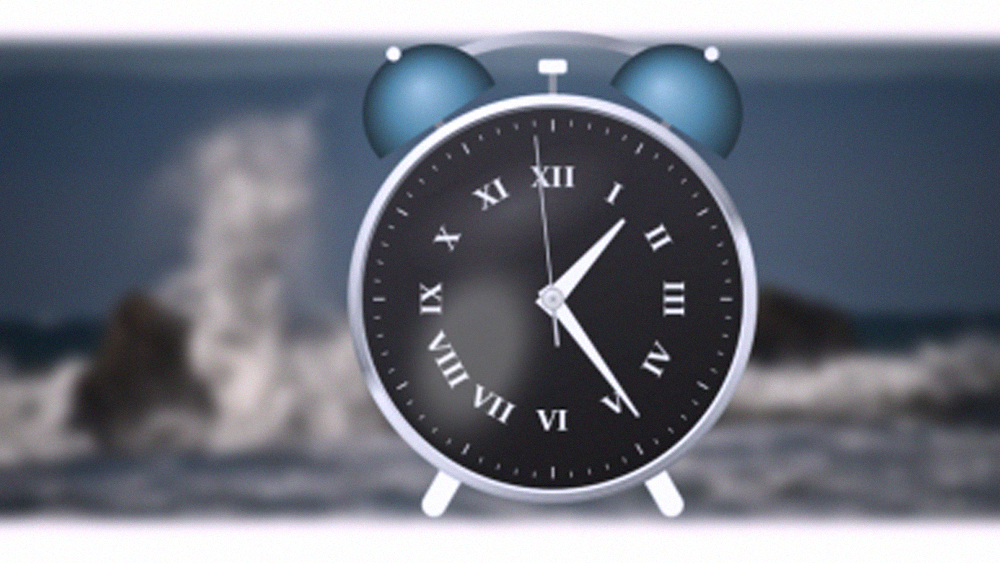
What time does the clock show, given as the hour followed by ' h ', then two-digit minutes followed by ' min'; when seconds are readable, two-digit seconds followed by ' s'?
1 h 23 min 59 s
